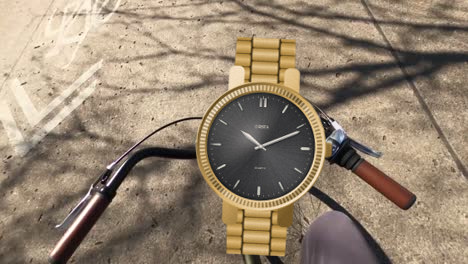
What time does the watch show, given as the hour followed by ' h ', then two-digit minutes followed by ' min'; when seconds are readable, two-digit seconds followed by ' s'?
10 h 11 min
